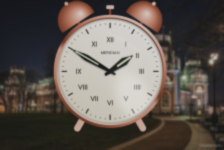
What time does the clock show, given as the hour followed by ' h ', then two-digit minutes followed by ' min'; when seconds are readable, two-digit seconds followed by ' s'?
1 h 50 min
